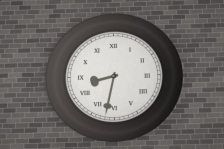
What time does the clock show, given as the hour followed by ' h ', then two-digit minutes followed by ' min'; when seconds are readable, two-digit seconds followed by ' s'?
8 h 32 min
